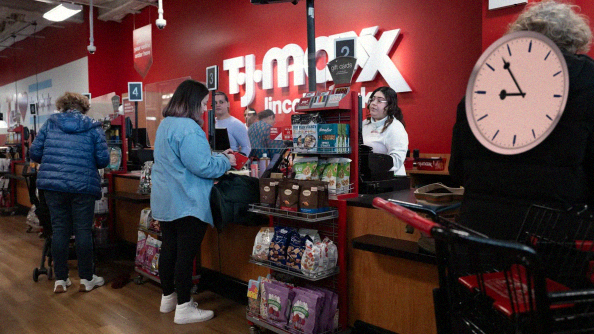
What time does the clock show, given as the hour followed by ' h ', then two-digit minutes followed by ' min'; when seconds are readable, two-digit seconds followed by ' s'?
8 h 53 min
